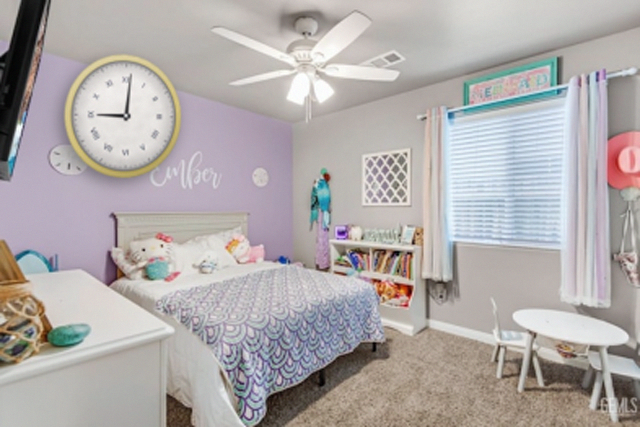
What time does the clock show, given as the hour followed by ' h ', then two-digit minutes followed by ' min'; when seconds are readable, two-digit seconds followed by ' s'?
9 h 01 min
